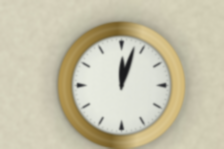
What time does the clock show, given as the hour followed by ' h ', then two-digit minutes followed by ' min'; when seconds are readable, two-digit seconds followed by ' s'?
12 h 03 min
